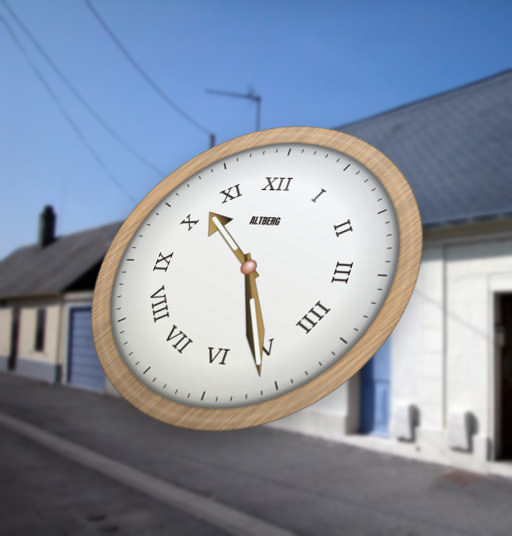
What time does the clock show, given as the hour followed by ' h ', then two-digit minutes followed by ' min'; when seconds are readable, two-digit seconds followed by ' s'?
10 h 26 min
